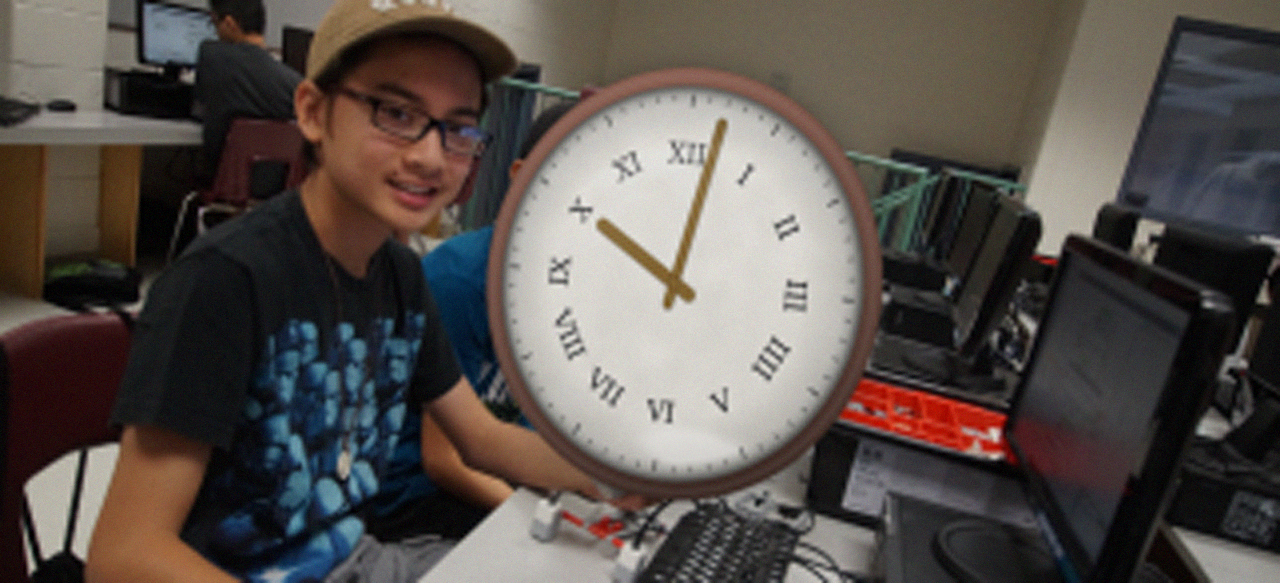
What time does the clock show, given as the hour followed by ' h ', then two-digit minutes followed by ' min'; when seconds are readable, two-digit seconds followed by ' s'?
10 h 02 min
